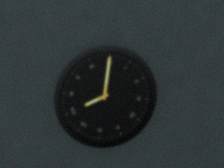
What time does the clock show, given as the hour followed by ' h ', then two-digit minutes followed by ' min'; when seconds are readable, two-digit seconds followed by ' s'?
8 h 00 min
